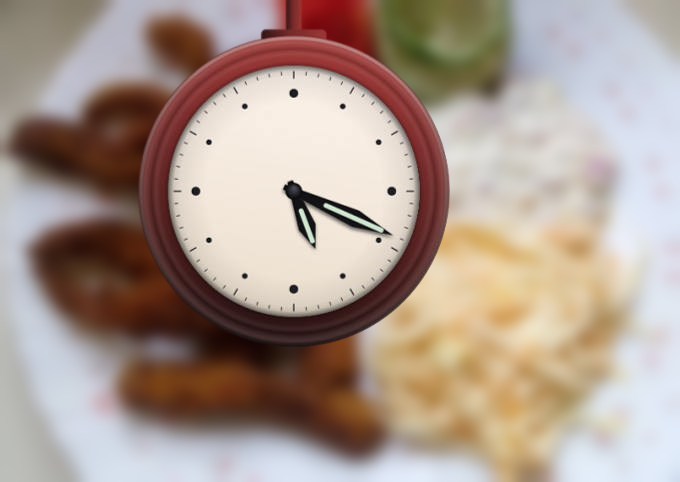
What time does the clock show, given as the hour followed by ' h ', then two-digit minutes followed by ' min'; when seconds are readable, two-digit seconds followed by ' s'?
5 h 19 min
